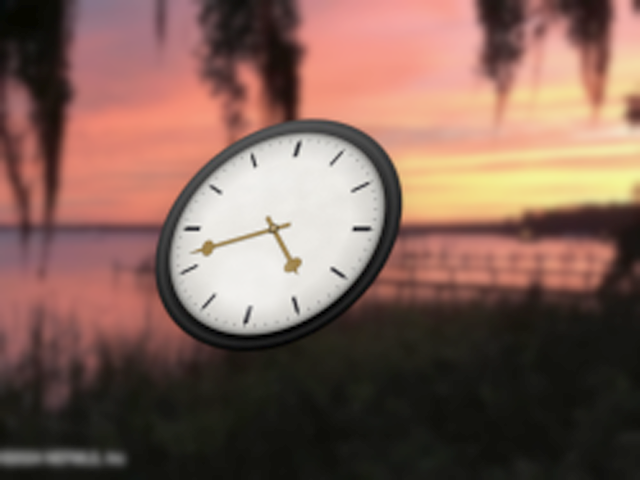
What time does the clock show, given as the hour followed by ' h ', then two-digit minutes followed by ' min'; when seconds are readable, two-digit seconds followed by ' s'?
4 h 42 min
